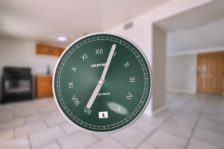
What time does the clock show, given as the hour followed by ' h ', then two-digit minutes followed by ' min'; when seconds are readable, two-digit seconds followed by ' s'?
7 h 04 min
